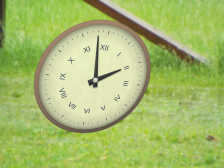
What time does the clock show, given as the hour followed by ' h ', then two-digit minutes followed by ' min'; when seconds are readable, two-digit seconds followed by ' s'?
1 h 58 min
